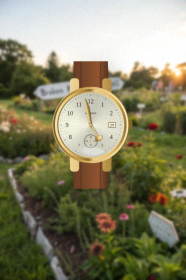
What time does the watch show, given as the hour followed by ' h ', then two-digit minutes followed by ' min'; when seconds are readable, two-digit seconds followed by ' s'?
4 h 58 min
